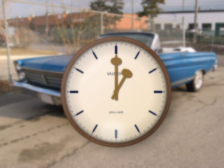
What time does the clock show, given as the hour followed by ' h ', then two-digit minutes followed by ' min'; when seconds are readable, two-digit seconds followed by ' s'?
1 h 00 min
